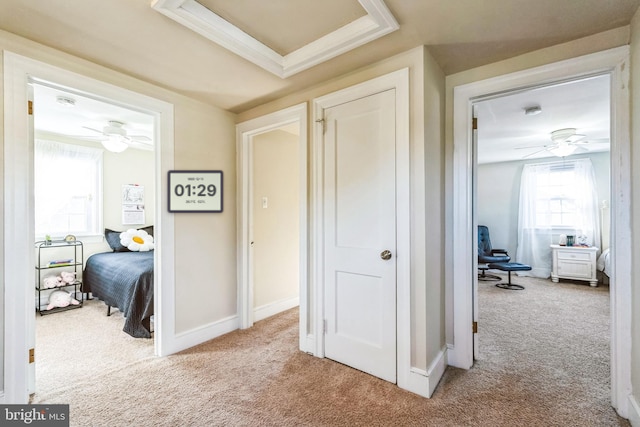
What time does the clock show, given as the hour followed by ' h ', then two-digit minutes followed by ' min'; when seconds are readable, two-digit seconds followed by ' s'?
1 h 29 min
